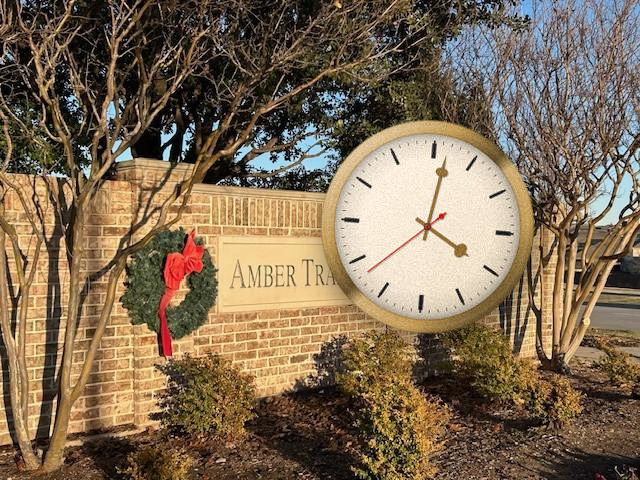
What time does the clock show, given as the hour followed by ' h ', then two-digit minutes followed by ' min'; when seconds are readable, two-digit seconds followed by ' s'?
4 h 01 min 38 s
